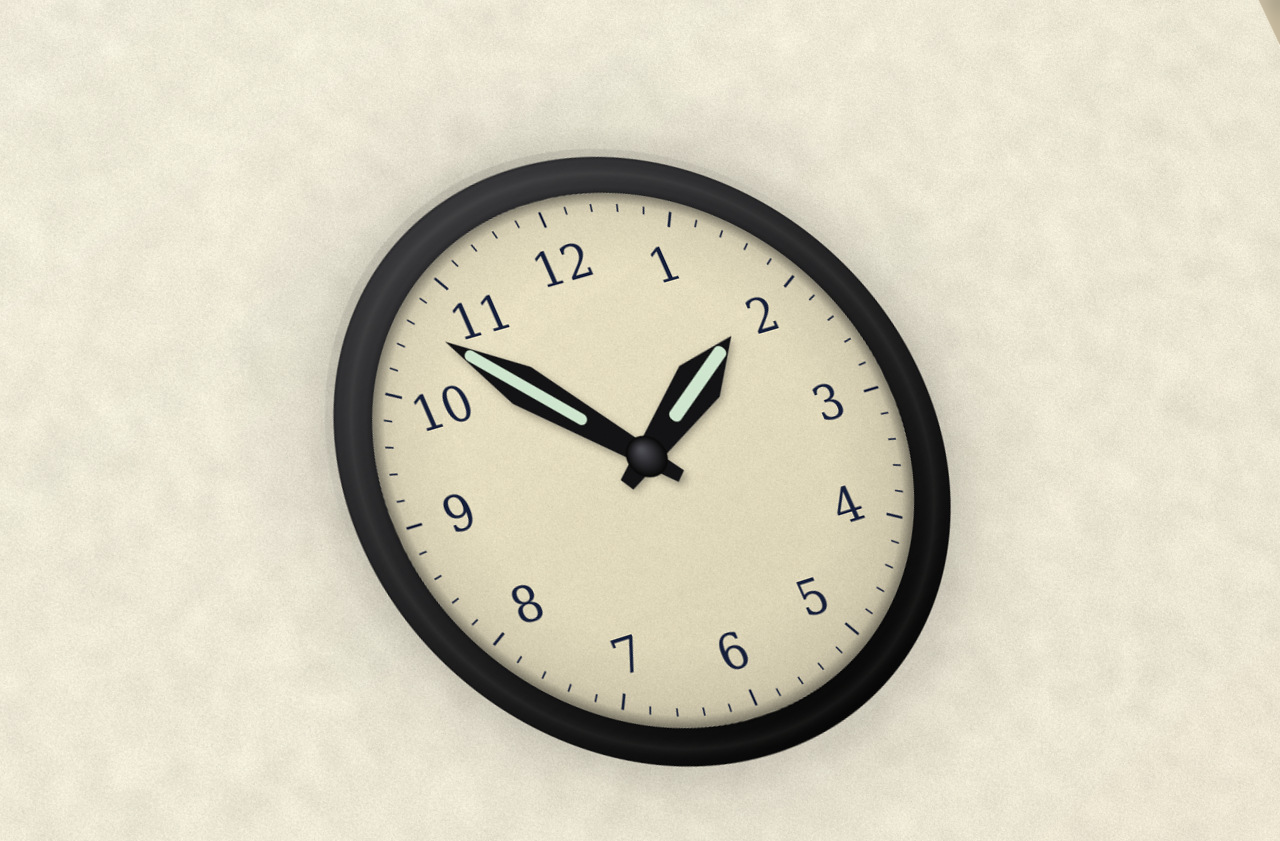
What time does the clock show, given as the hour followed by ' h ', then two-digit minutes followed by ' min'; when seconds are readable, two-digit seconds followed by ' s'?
1 h 53 min
